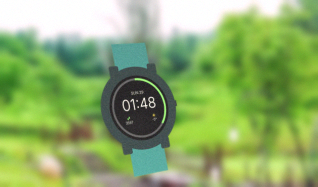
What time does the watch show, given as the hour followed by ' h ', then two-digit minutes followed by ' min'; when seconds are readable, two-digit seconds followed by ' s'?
1 h 48 min
